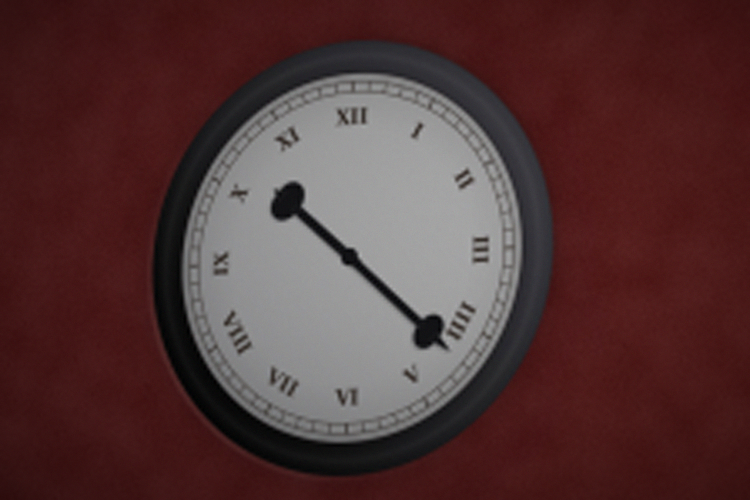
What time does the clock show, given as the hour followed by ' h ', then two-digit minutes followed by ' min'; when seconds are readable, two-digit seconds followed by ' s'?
10 h 22 min
